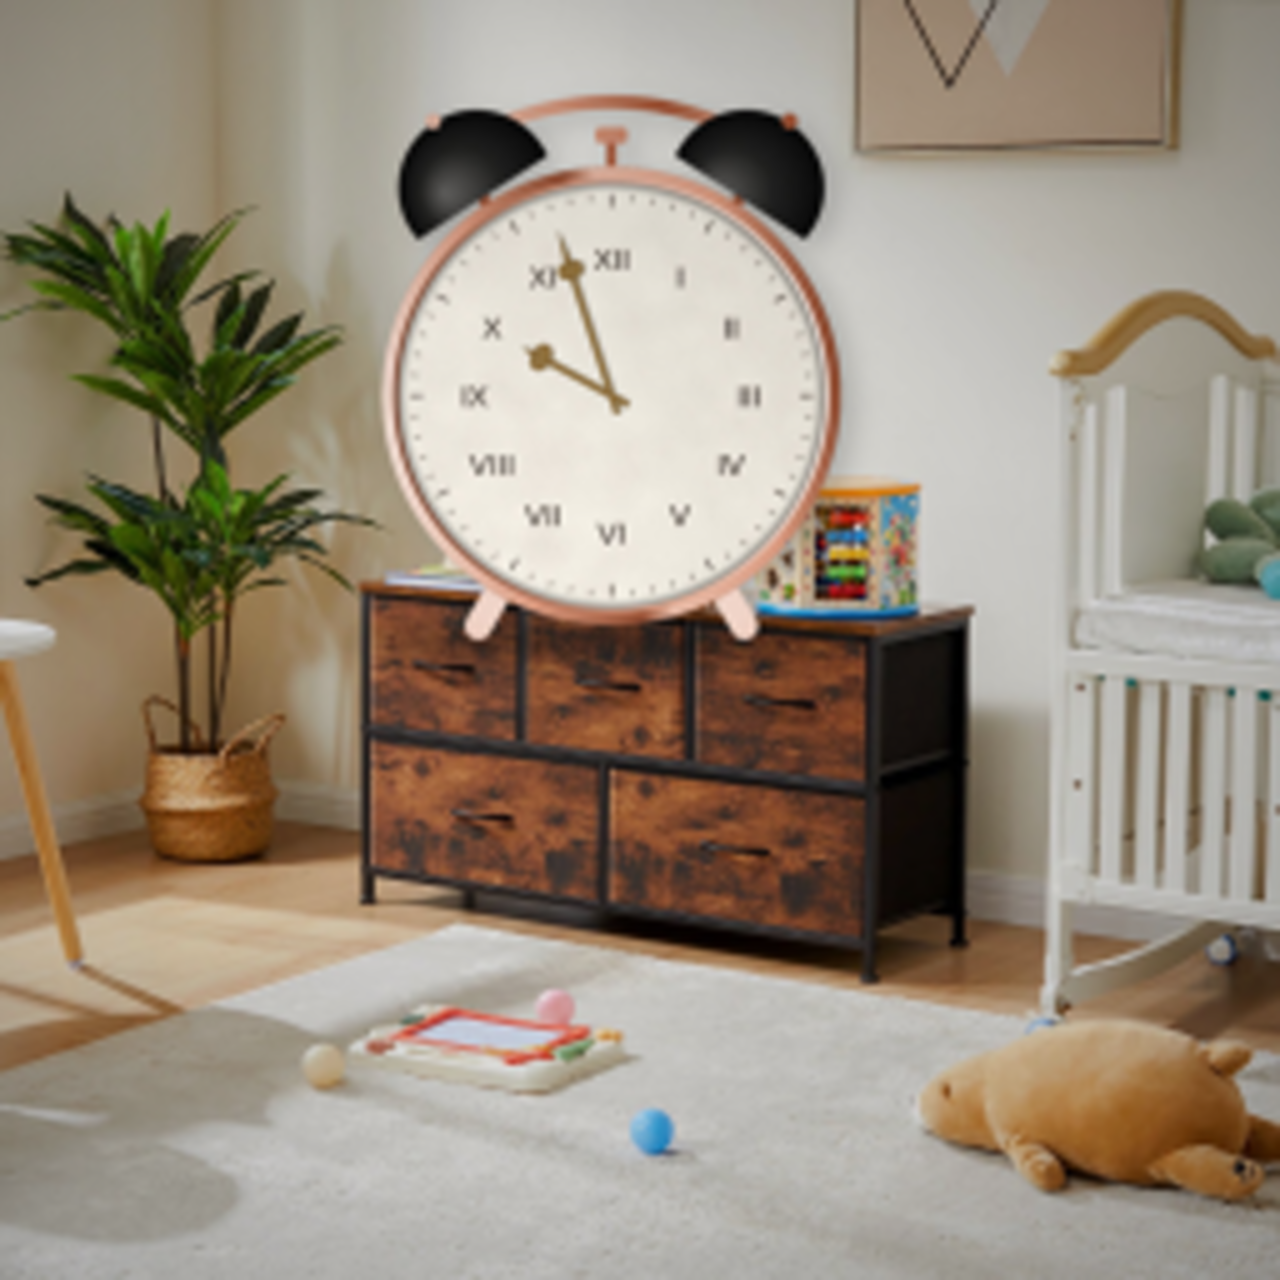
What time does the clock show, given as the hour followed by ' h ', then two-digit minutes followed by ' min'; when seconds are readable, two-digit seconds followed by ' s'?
9 h 57 min
